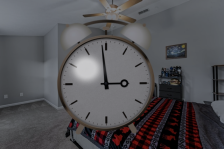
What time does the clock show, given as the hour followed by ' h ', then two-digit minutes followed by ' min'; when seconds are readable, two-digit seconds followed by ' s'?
2 h 59 min
